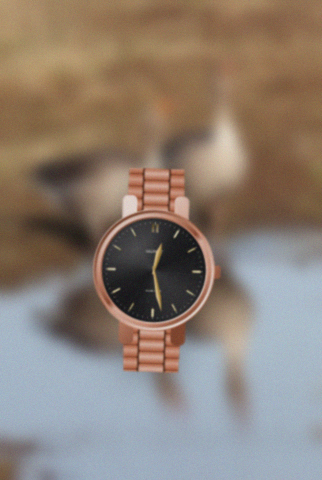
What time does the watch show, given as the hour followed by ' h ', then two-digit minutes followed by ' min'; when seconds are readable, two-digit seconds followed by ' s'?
12 h 28 min
